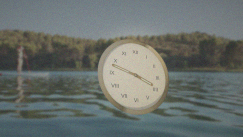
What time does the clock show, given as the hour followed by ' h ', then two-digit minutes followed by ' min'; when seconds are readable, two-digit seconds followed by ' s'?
3 h 48 min
